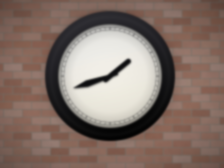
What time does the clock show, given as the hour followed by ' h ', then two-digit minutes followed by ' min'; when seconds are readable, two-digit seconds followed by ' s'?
1 h 42 min
